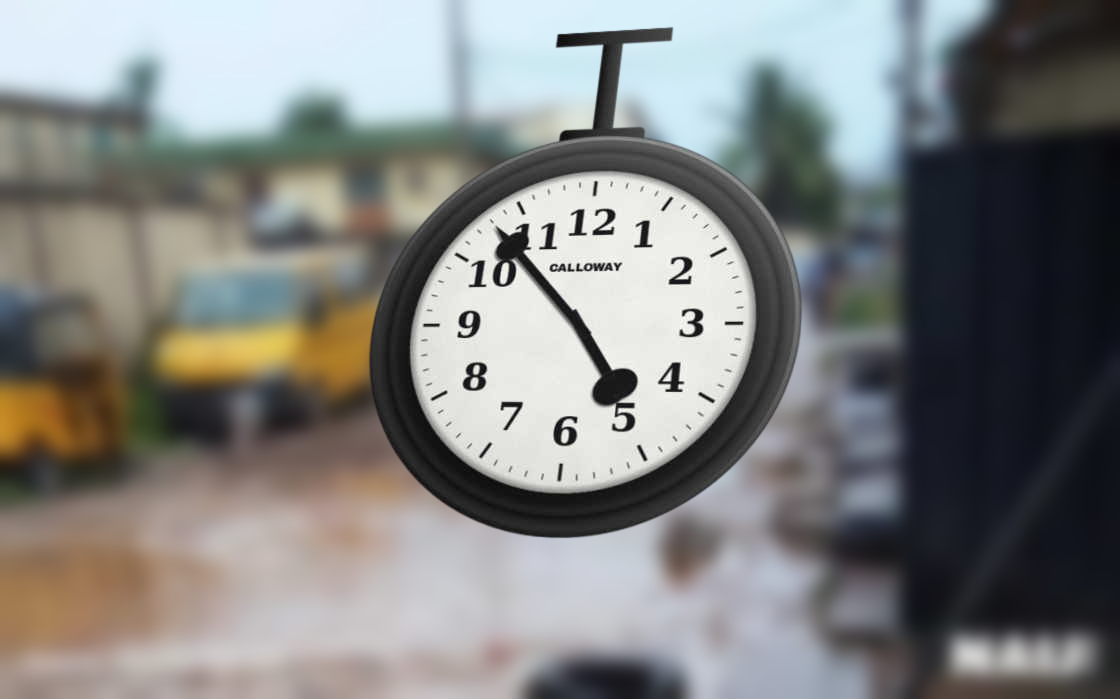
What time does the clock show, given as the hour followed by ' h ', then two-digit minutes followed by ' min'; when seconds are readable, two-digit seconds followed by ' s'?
4 h 53 min
